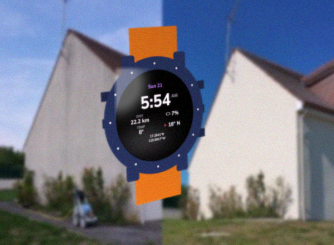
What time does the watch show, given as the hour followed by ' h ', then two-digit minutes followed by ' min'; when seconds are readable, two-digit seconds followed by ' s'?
5 h 54 min
